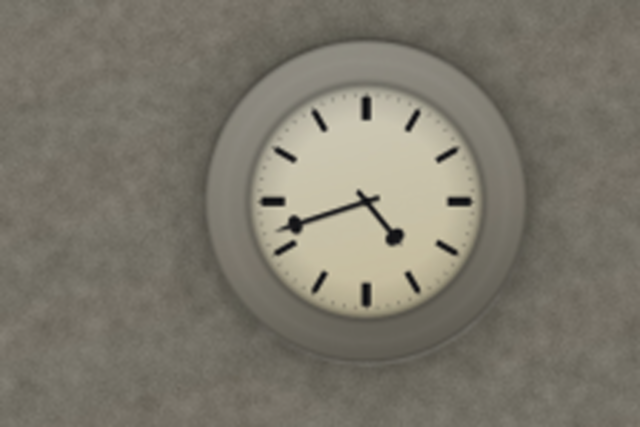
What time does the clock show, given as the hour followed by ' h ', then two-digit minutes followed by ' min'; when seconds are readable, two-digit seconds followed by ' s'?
4 h 42 min
